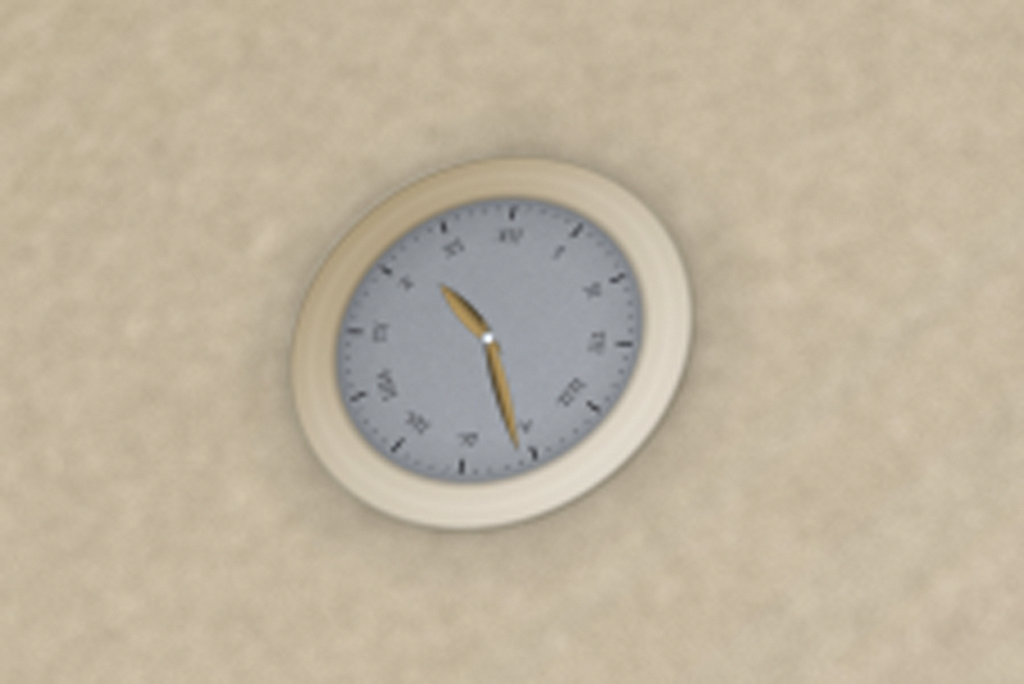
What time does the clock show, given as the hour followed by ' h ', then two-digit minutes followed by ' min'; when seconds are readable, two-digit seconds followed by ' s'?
10 h 26 min
